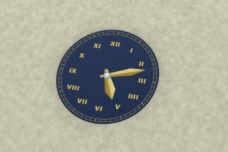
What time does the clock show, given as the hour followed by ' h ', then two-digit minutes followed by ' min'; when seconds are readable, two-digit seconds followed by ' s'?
5 h 12 min
